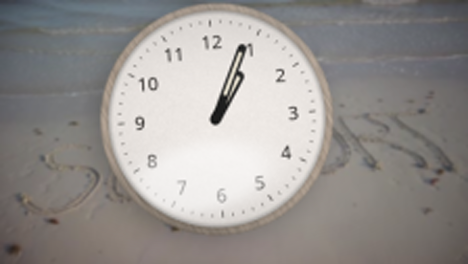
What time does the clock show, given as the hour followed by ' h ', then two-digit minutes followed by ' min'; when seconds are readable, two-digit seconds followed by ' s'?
1 h 04 min
